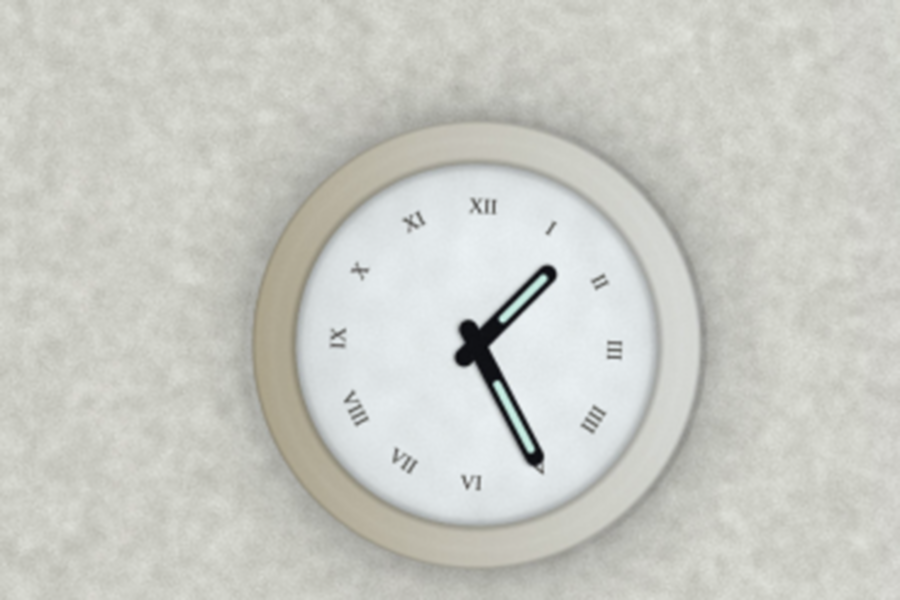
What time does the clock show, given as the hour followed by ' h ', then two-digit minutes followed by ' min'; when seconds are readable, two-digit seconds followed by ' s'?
1 h 25 min
